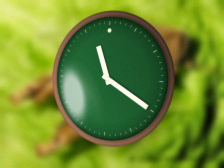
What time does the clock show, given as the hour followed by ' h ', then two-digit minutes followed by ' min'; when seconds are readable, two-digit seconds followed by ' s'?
11 h 20 min
